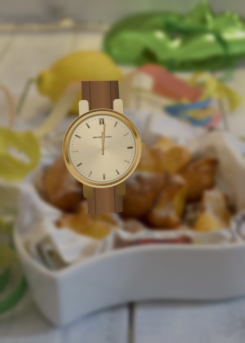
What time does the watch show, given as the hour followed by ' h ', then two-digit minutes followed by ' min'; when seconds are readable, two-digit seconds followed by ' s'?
12 h 01 min
